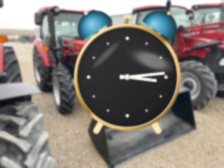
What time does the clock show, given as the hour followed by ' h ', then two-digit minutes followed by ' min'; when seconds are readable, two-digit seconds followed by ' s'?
3 h 14 min
